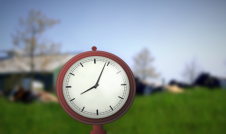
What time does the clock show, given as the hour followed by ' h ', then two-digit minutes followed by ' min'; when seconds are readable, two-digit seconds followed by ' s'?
8 h 04 min
